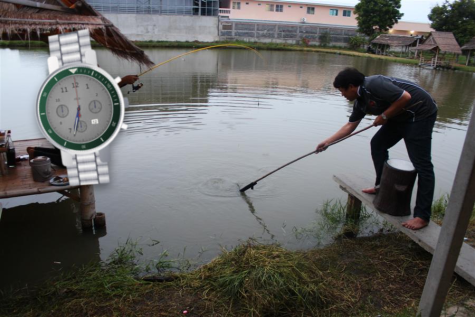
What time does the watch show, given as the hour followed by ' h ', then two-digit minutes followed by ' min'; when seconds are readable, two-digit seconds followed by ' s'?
6 h 33 min
